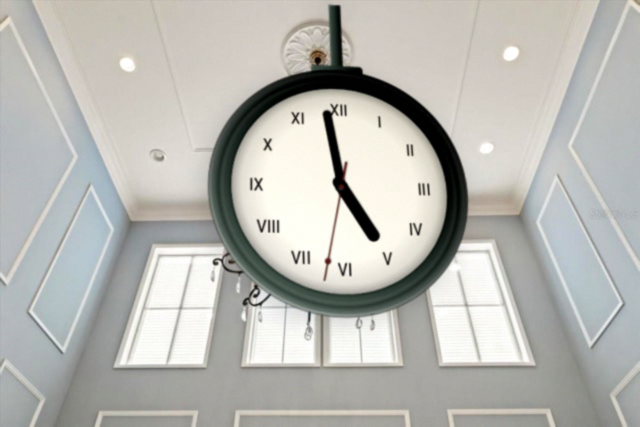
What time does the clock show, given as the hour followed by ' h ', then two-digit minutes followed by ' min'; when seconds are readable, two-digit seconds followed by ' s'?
4 h 58 min 32 s
